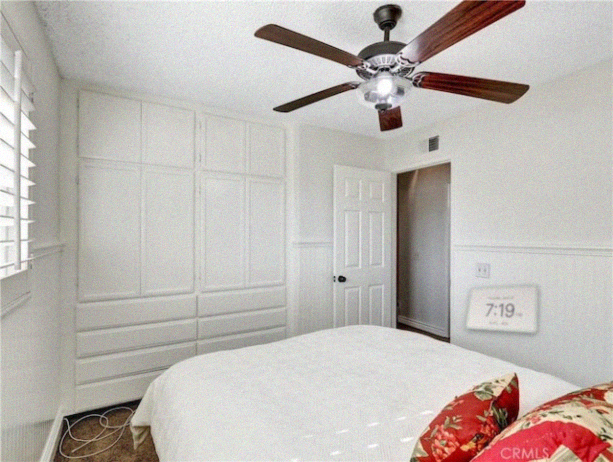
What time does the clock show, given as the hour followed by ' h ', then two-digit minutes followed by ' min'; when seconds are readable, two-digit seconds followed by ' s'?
7 h 19 min
